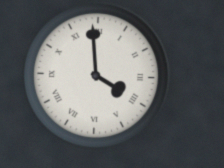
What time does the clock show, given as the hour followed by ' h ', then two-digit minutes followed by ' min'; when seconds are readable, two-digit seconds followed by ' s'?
3 h 59 min
